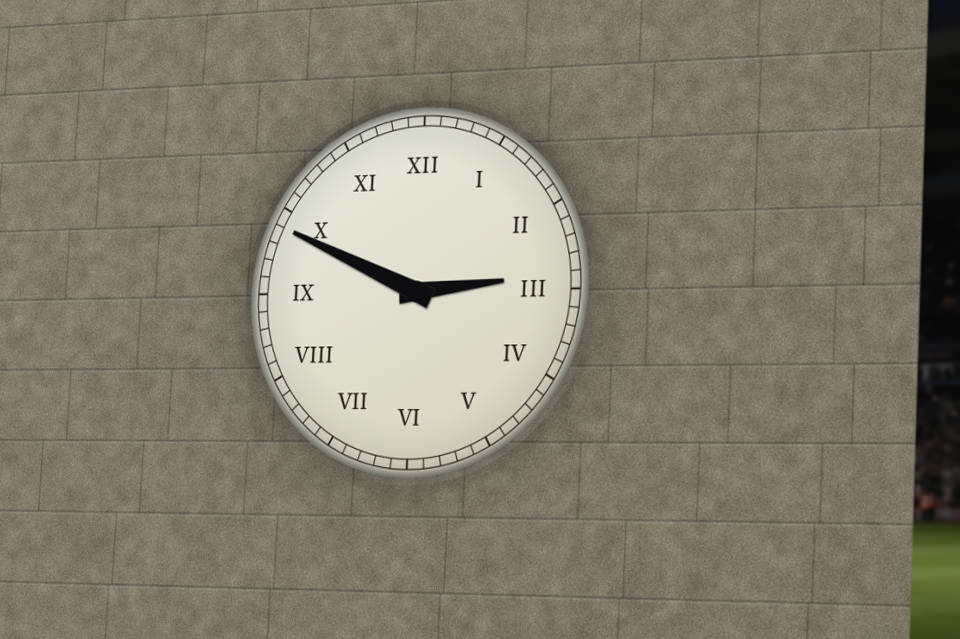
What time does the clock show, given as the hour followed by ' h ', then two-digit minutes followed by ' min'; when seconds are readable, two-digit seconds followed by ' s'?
2 h 49 min
